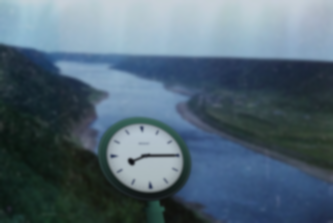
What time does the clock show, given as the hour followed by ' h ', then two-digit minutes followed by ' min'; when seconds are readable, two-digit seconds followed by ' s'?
8 h 15 min
